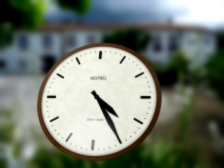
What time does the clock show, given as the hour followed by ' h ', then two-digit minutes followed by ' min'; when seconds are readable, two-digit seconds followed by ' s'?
4 h 25 min
